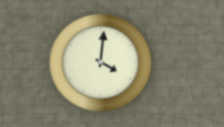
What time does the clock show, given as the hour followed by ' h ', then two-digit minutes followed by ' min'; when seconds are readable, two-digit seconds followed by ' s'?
4 h 01 min
